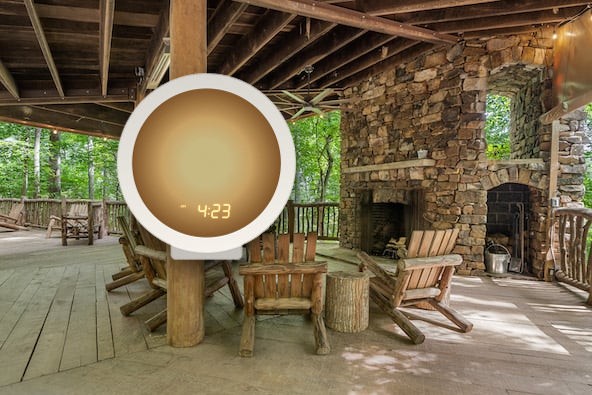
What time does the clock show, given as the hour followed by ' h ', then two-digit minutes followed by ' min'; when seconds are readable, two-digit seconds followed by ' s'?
4 h 23 min
